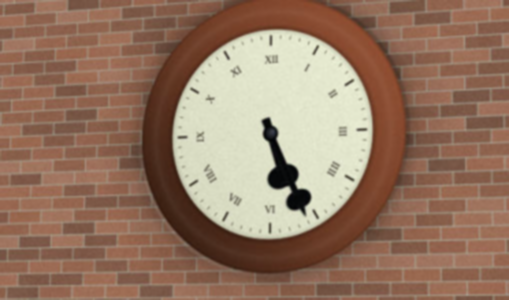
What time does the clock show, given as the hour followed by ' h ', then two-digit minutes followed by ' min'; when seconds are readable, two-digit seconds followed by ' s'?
5 h 26 min
